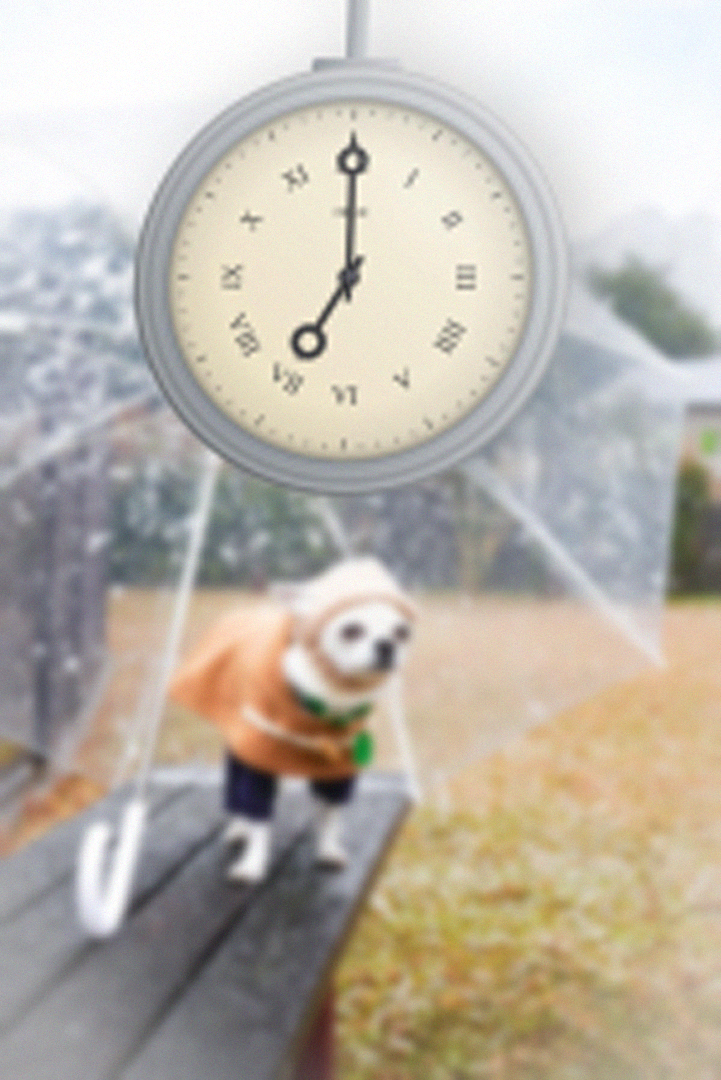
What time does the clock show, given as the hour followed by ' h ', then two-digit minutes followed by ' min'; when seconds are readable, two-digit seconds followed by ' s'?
7 h 00 min
